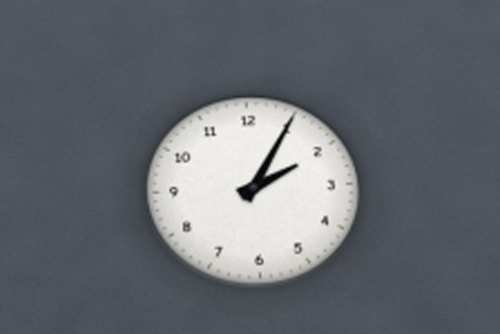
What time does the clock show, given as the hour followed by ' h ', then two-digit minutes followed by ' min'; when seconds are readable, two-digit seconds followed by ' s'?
2 h 05 min
